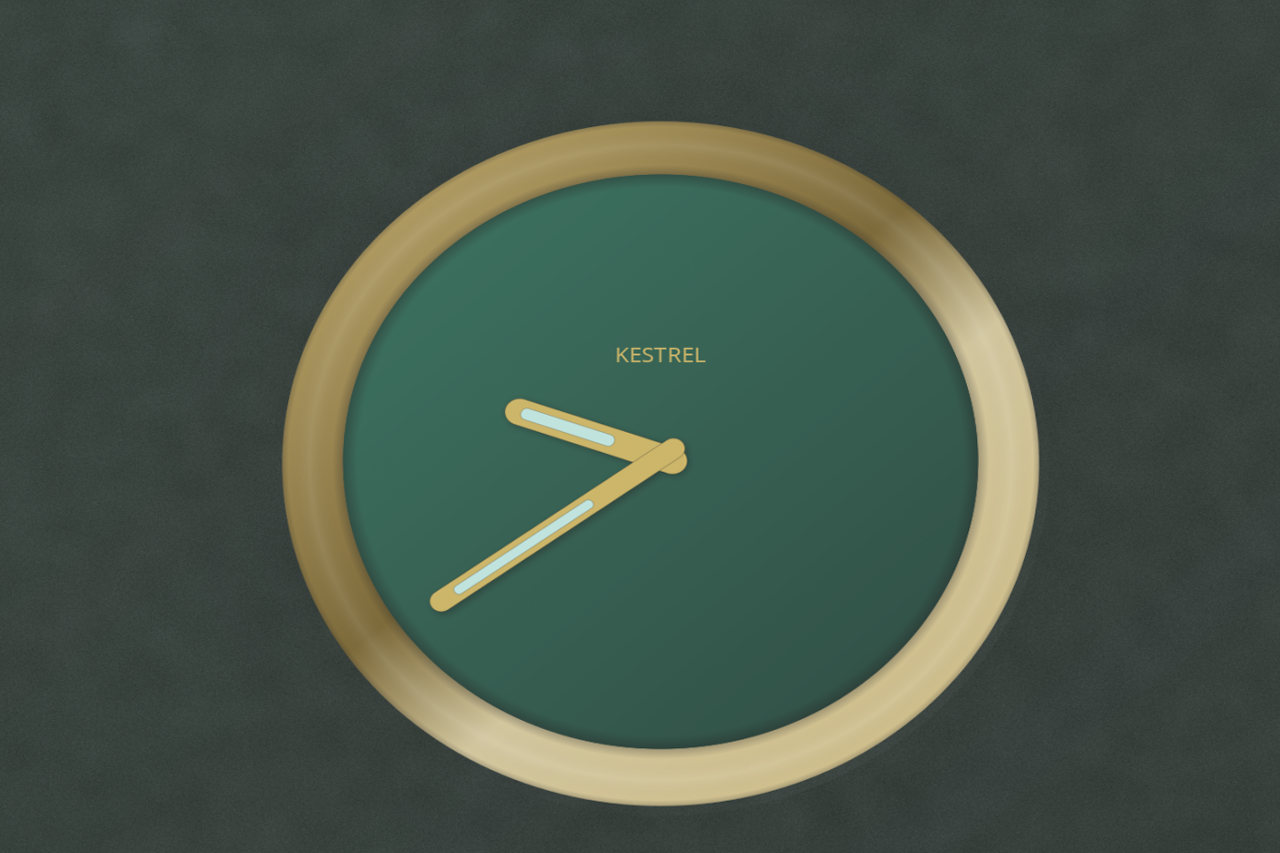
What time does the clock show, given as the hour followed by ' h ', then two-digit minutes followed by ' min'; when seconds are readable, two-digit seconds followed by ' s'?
9 h 39 min
